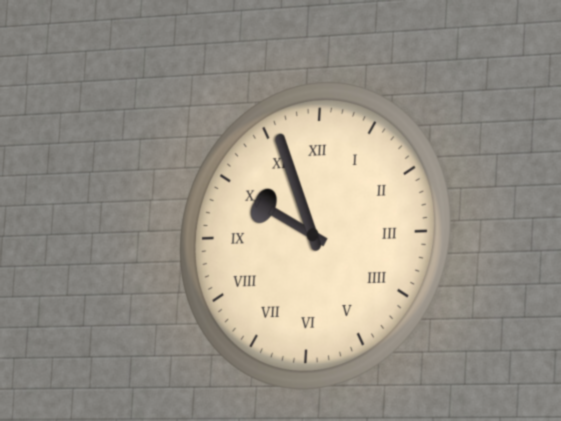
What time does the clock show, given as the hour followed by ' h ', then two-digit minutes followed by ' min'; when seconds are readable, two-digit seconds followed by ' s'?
9 h 56 min
